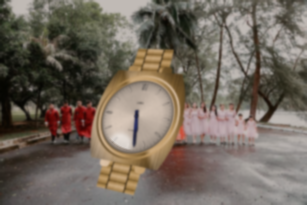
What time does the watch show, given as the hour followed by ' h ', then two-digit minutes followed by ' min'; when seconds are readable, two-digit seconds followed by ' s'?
5 h 28 min
